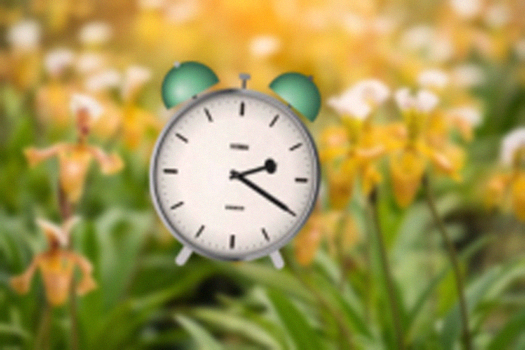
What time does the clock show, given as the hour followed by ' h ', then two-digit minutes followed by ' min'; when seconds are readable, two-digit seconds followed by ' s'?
2 h 20 min
